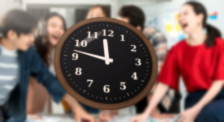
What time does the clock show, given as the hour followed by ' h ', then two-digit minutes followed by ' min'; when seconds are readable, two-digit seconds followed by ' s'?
11 h 47 min
